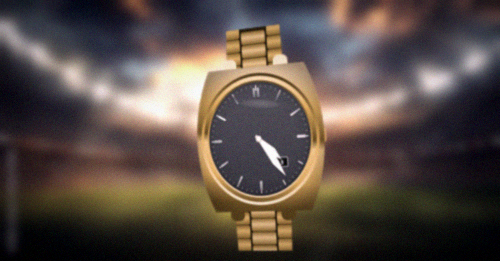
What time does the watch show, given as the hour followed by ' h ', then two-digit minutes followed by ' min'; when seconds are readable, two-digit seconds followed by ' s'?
4 h 24 min
